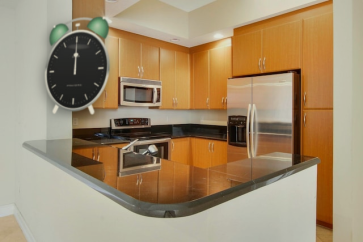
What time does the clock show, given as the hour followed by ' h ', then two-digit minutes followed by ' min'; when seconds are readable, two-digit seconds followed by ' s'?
12 h 00 min
